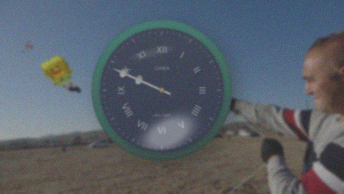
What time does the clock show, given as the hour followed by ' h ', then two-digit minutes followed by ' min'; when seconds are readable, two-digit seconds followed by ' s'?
9 h 49 min
